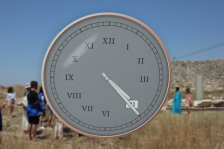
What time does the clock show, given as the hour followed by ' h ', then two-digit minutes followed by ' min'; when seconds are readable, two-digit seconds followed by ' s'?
4 h 23 min
